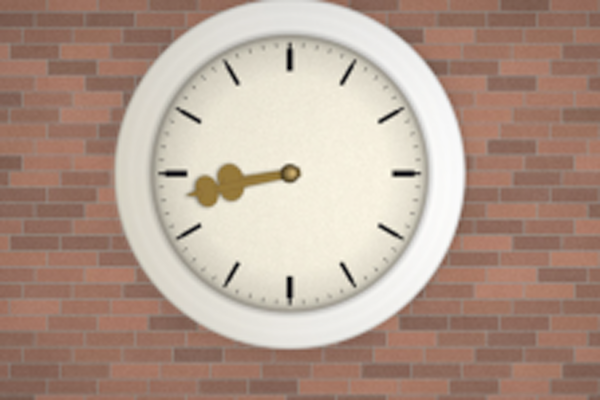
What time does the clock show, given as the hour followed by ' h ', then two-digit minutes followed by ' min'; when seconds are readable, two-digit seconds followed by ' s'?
8 h 43 min
